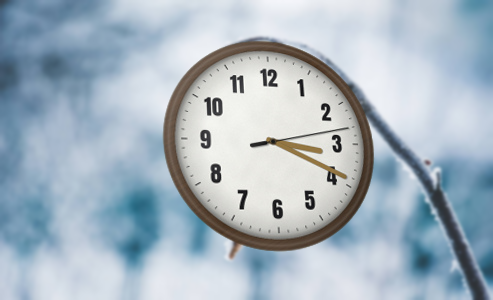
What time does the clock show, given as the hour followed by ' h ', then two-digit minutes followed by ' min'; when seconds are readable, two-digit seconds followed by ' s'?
3 h 19 min 13 s
